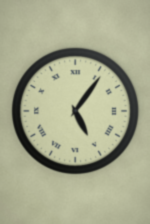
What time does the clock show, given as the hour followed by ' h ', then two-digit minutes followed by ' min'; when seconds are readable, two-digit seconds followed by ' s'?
5 h 06 min
